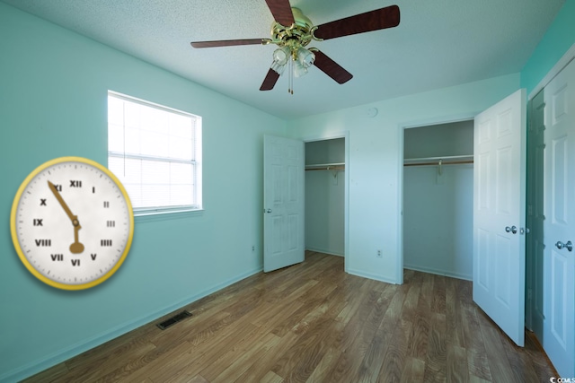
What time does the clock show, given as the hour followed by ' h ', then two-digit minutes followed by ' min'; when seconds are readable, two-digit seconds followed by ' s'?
5 h 54 min
